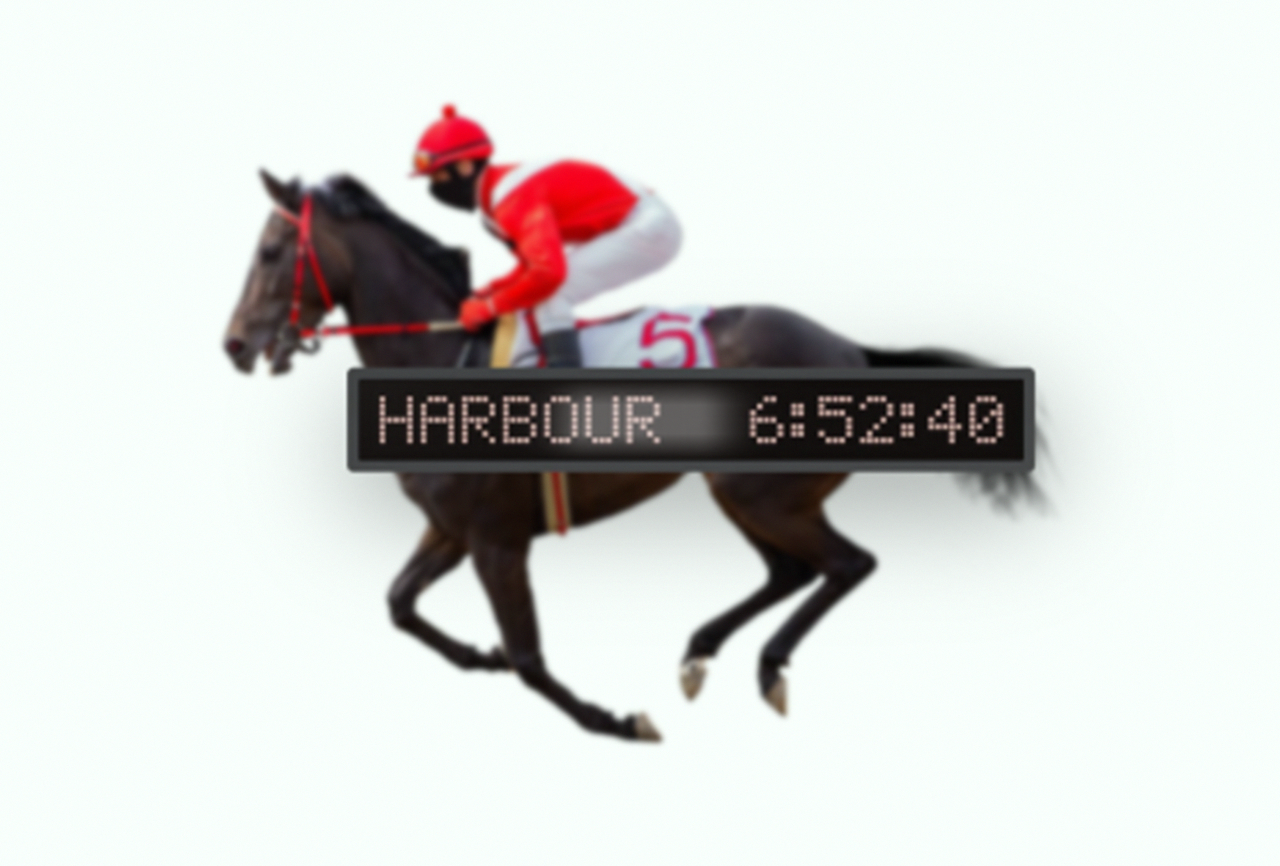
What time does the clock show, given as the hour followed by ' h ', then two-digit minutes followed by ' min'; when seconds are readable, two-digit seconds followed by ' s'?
6 h 52 min 40 s
